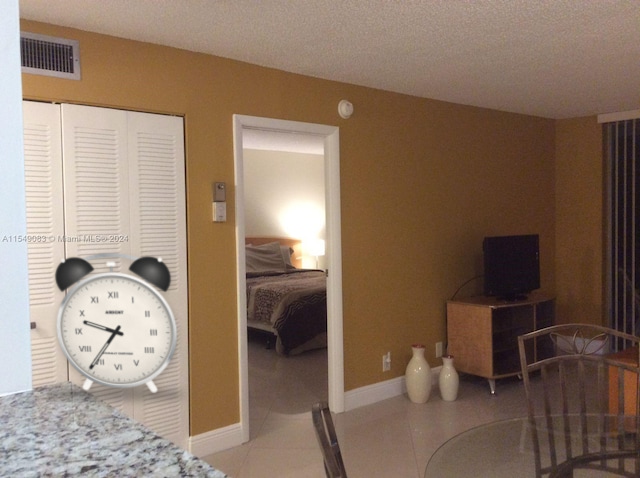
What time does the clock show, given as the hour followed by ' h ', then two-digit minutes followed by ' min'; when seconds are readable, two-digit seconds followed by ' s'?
9 h 36 min
